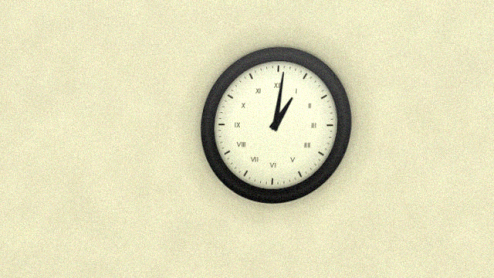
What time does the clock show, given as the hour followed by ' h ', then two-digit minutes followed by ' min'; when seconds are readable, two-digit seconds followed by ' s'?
1 h 01 min
